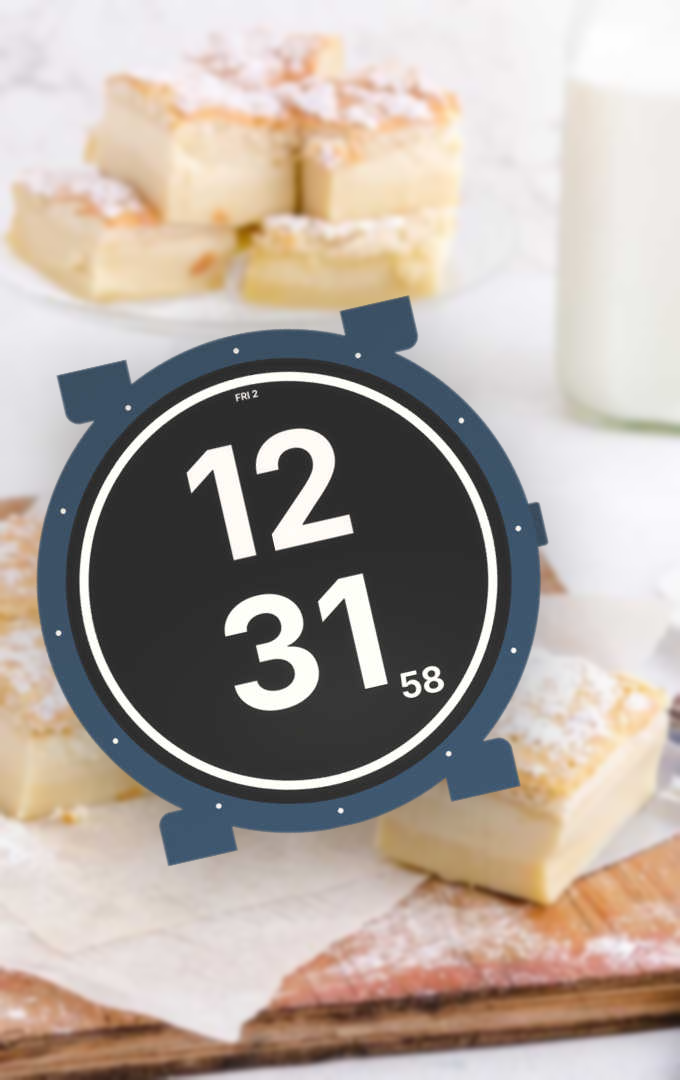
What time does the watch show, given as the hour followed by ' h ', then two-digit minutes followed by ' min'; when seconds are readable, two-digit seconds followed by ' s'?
12 h 31 min 58 s
